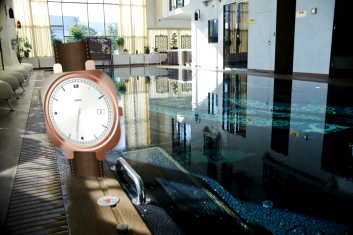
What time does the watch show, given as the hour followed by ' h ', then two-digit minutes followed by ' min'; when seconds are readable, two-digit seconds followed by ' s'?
6 h 32 min
